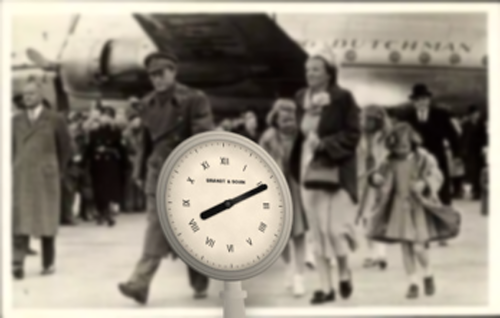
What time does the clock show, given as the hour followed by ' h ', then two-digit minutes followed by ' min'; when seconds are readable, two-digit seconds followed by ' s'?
8 h 11 min
